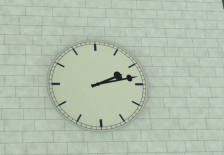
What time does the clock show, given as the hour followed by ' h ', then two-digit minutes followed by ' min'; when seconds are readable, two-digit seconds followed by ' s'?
2 h 13 min
